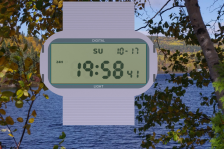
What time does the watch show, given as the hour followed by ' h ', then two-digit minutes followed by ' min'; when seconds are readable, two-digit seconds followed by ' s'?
19 h 58 min 41 s
